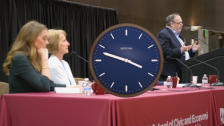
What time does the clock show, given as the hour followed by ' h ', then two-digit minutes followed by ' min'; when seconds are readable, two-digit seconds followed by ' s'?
3 h 48 min
